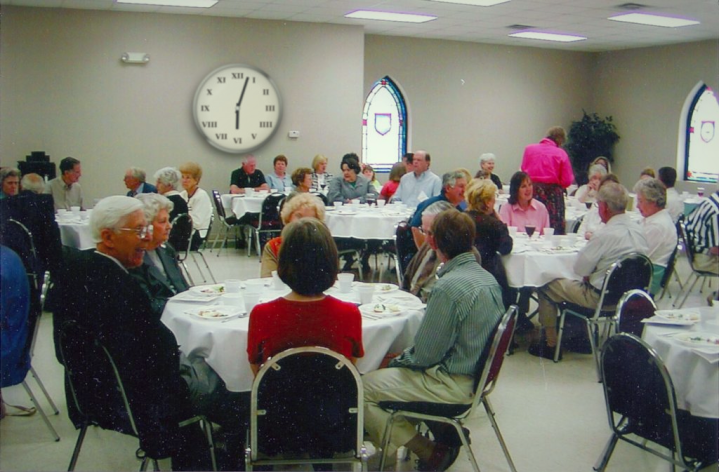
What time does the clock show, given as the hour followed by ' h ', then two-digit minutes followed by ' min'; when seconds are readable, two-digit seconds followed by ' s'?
6 h 03 min
